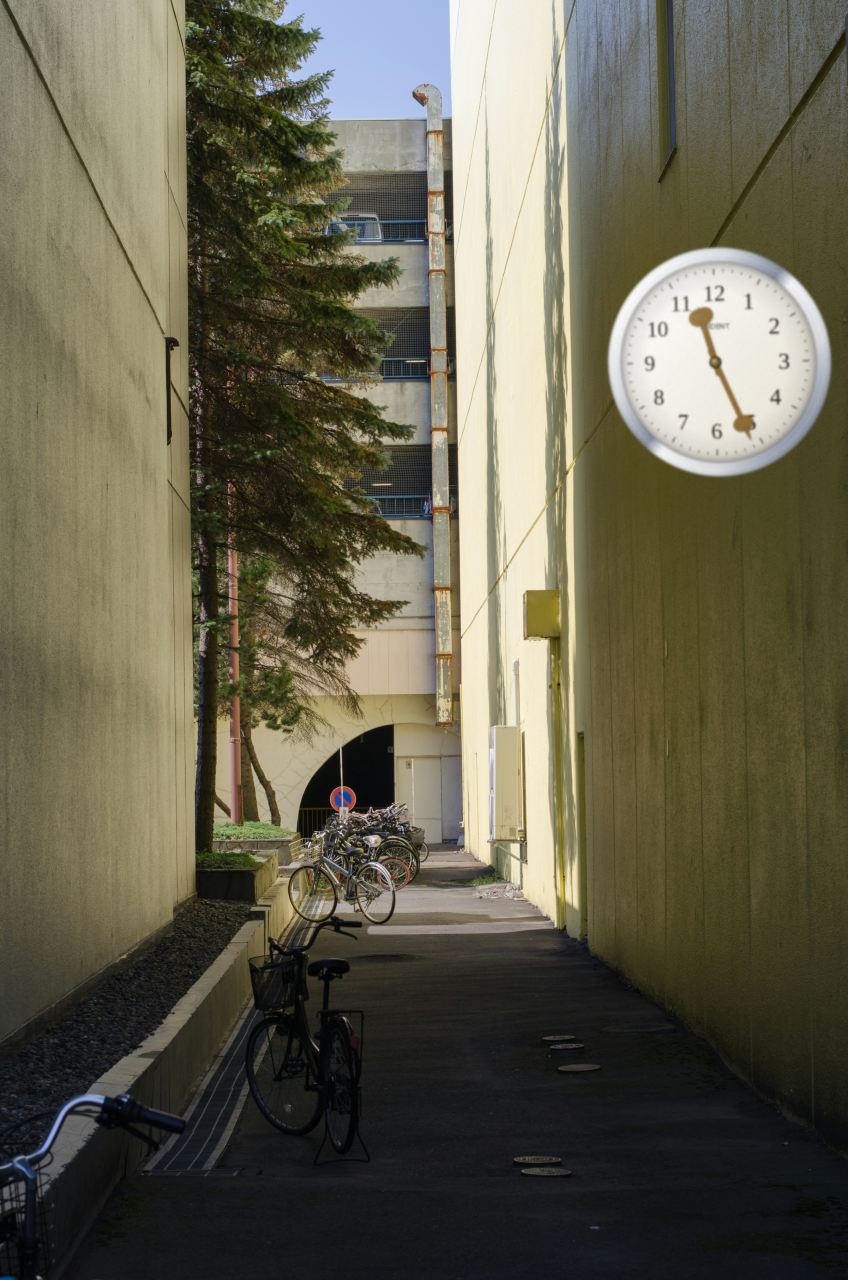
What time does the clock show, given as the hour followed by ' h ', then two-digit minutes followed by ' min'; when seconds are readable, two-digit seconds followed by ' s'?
11 h 26 min
